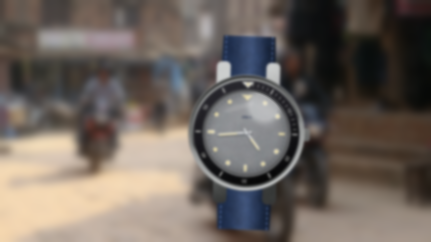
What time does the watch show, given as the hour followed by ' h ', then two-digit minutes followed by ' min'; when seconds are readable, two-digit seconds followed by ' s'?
4 h 44 min
